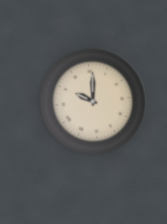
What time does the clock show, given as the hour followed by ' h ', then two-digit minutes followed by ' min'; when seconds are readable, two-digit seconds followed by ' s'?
10 h 01 min
